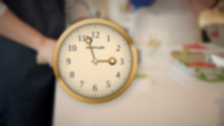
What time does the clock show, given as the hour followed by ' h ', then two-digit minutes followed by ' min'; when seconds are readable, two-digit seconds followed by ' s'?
2 h 57 min
